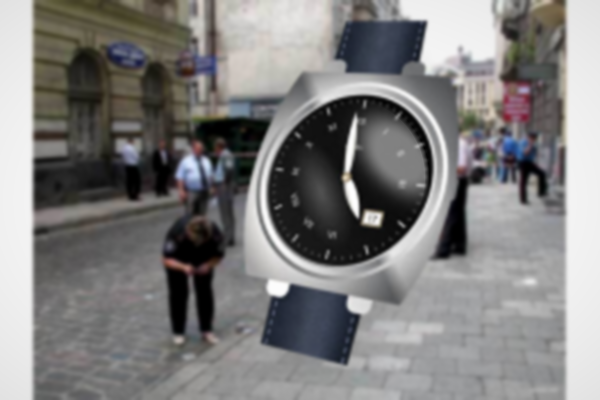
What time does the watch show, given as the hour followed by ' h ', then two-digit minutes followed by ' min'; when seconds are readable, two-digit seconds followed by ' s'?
4 h 59 min
